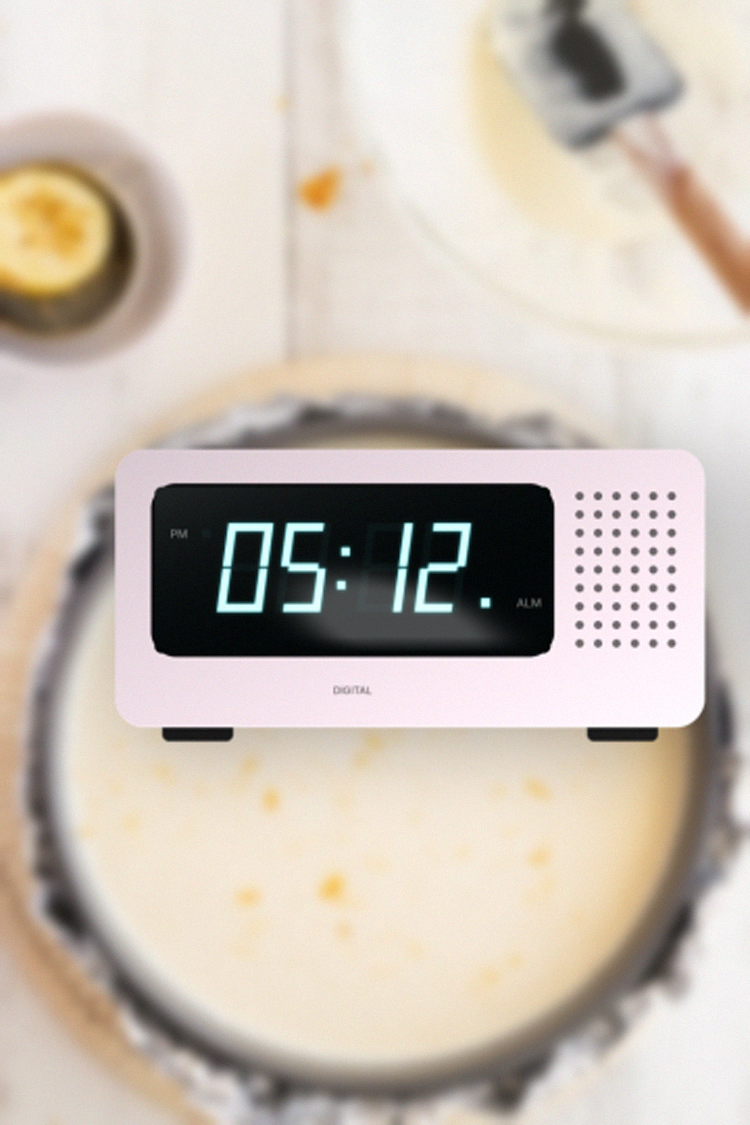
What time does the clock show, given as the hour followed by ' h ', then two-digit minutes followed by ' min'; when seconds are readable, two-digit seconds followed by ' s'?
5 h 12 min
